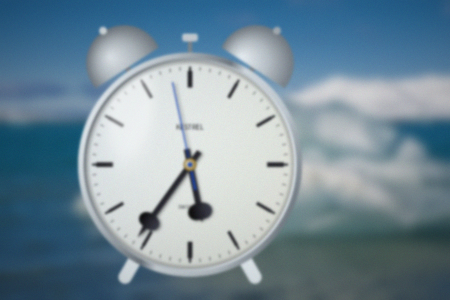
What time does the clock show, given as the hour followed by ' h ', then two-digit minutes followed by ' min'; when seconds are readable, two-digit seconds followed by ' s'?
5 h 35 min 58 s
